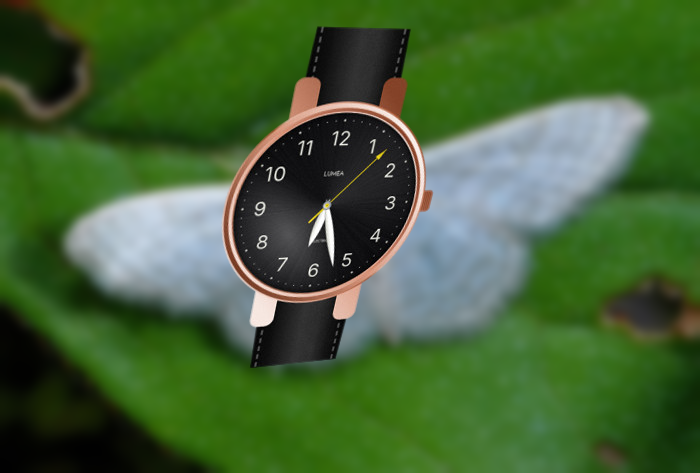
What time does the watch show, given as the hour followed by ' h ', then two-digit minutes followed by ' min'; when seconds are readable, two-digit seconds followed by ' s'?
6 h 27 min 07 s
